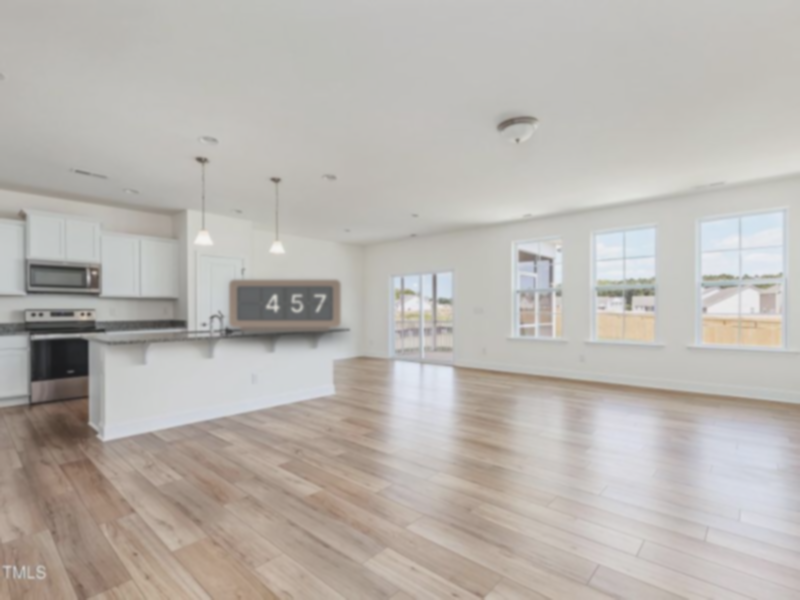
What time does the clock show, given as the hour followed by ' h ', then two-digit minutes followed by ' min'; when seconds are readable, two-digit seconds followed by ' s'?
4 h 57 min
